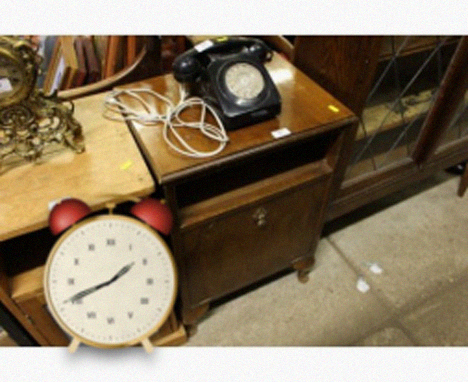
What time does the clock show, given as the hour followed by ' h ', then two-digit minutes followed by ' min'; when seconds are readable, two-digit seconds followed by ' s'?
1 h 41 min
